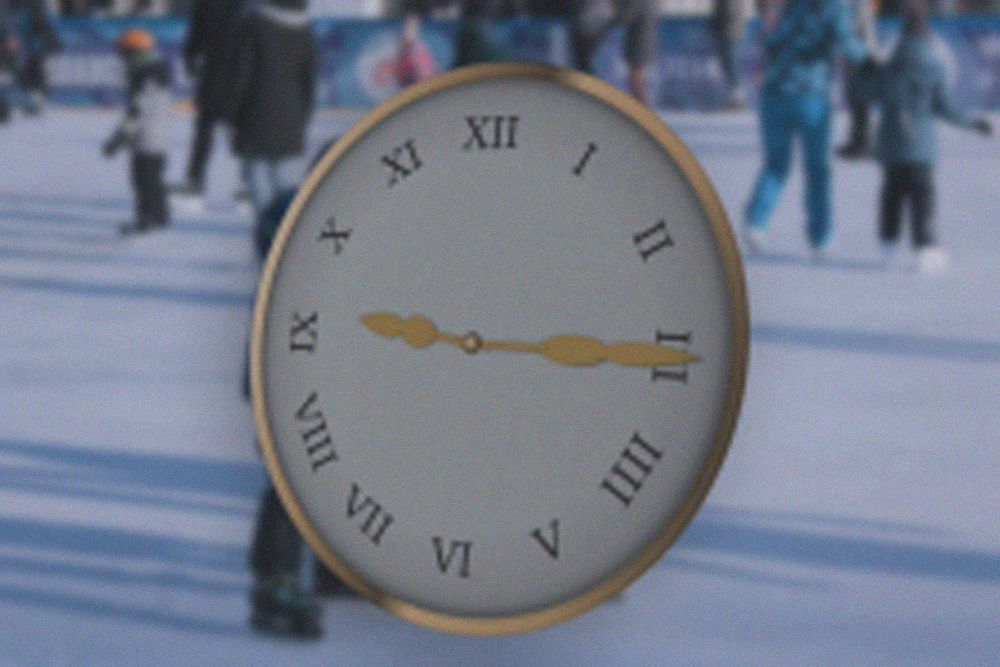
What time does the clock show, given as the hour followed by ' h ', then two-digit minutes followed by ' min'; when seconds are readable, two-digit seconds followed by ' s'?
9 h 15 min
